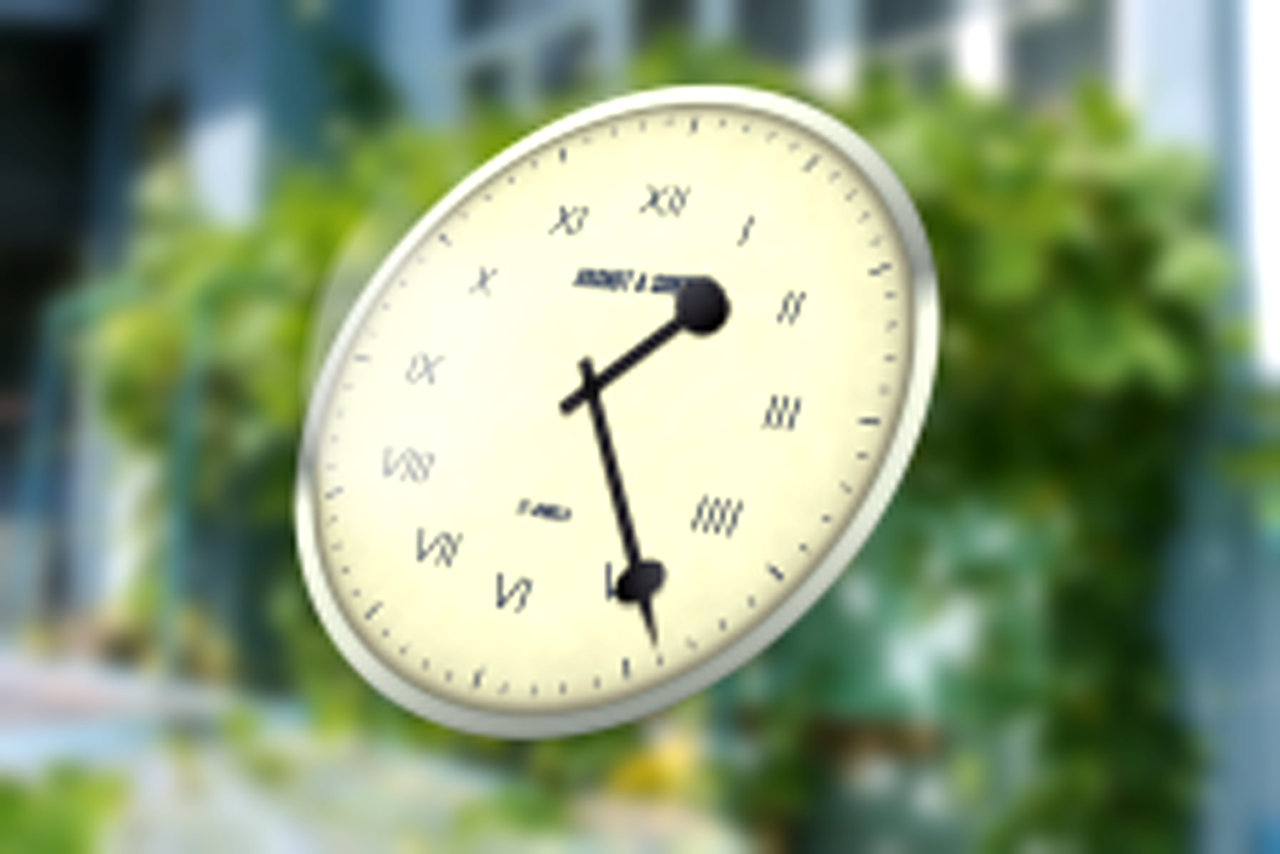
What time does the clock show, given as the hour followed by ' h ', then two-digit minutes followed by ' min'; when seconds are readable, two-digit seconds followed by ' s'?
1 h 24 min
